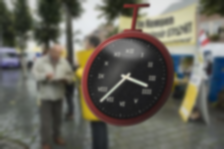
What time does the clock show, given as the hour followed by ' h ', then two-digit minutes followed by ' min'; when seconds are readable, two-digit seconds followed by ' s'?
3 h 37 min
